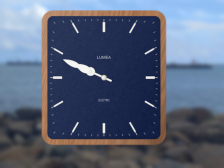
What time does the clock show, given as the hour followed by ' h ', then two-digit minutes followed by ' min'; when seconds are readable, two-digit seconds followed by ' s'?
9 h 49 min
